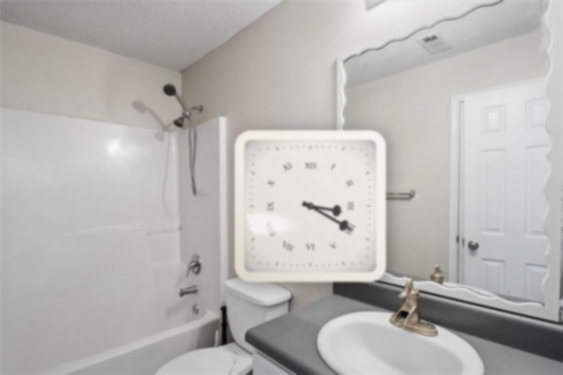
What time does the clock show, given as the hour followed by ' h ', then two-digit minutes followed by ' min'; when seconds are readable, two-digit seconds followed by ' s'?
3 h 20 min
